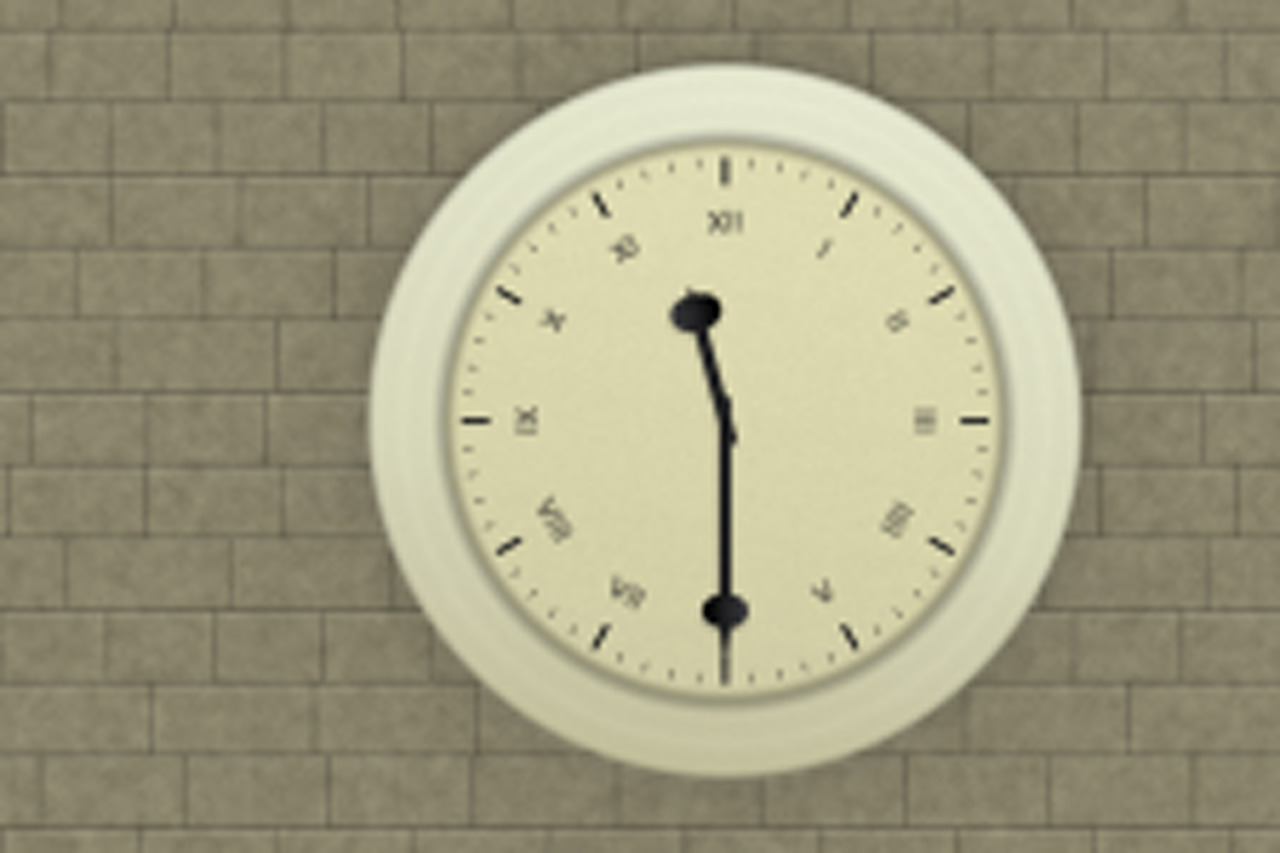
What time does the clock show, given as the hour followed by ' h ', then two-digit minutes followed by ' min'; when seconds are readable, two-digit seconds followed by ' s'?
11 h 30 min
